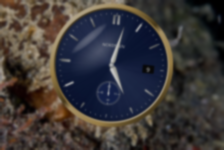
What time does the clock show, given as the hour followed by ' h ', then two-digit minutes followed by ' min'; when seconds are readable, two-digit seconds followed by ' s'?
5 h 02 min
